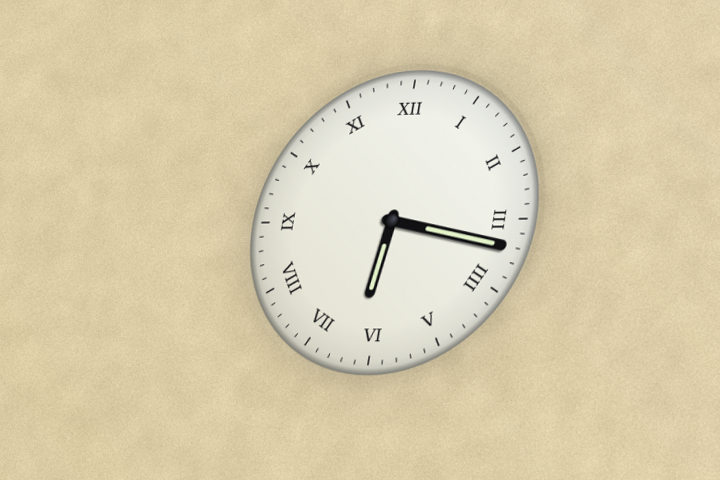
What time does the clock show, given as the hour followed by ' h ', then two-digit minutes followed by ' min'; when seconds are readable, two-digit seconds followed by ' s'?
6 h 17 min
